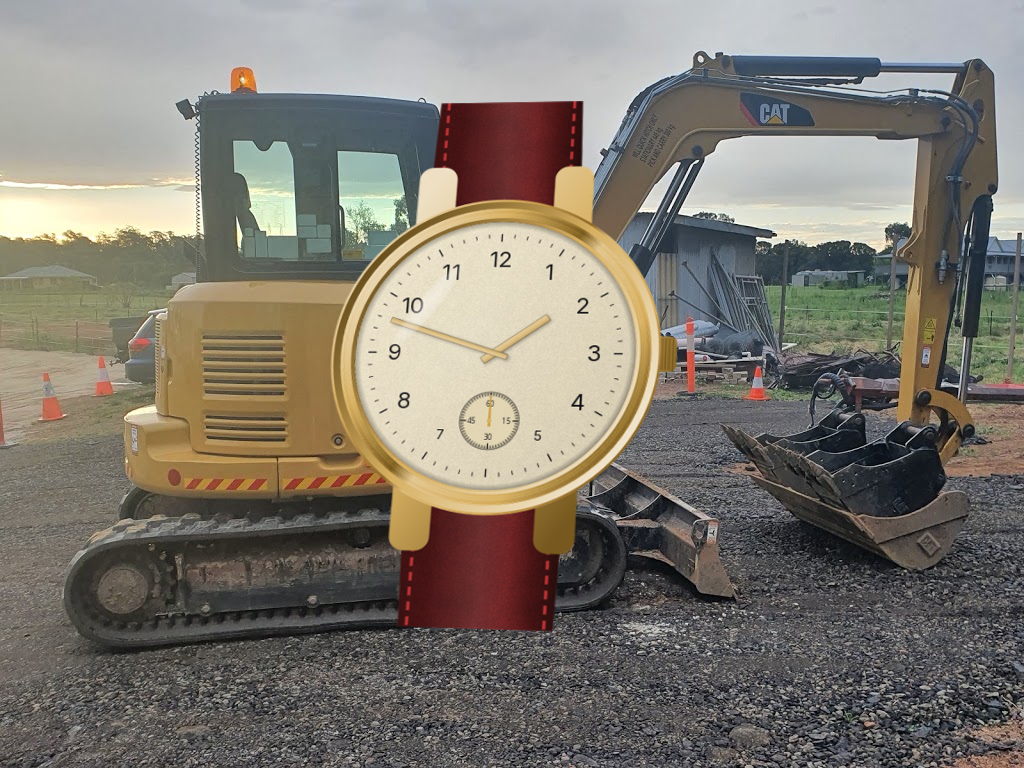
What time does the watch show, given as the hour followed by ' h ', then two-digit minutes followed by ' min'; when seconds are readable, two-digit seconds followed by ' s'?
1 h 48 min
